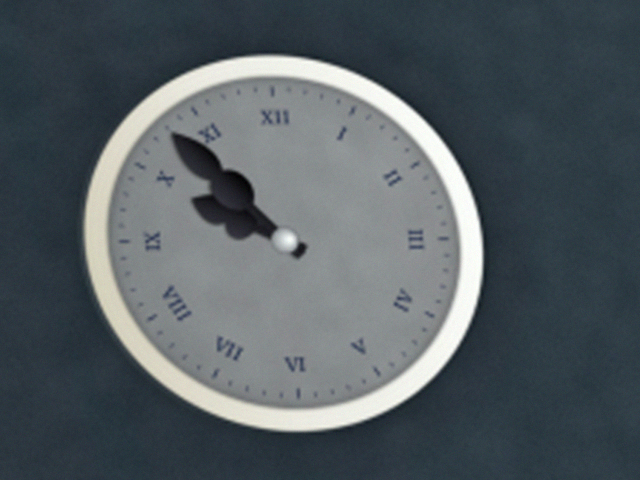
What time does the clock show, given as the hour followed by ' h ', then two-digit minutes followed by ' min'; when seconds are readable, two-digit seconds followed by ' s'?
9 h 53 min
